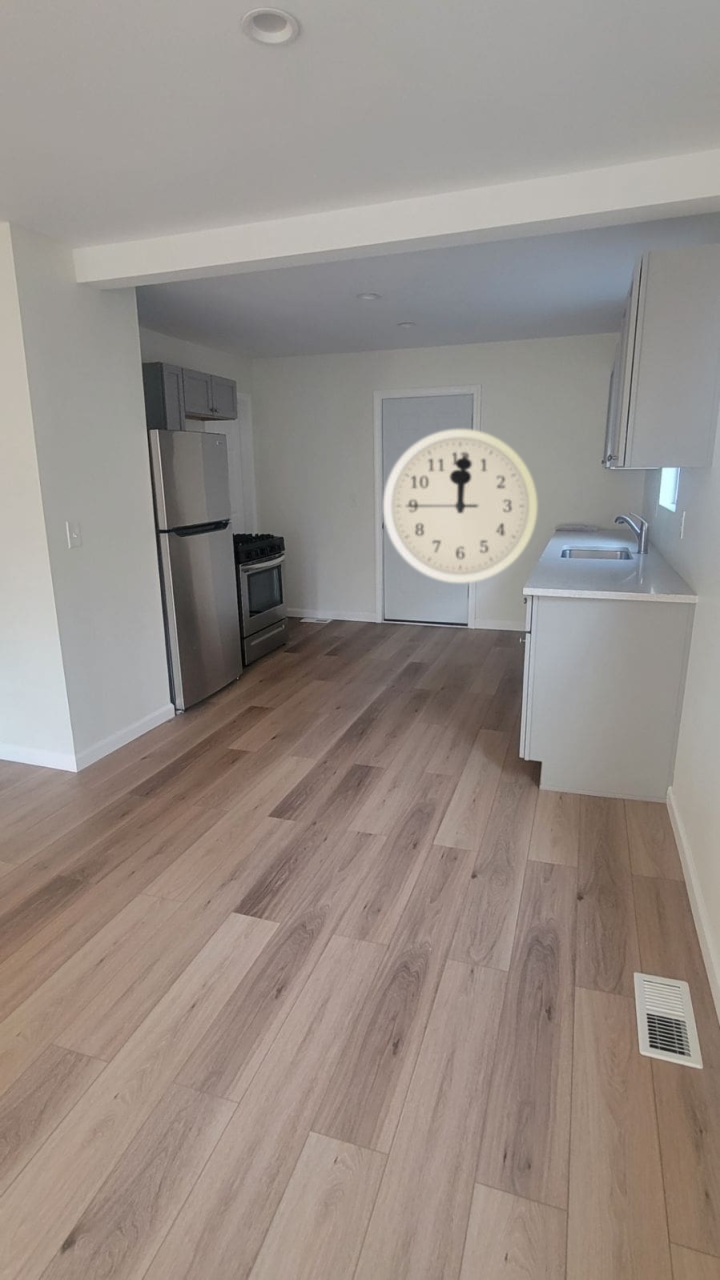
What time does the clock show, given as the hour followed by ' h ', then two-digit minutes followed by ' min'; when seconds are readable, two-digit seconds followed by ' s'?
12 h 00 min 45 s
